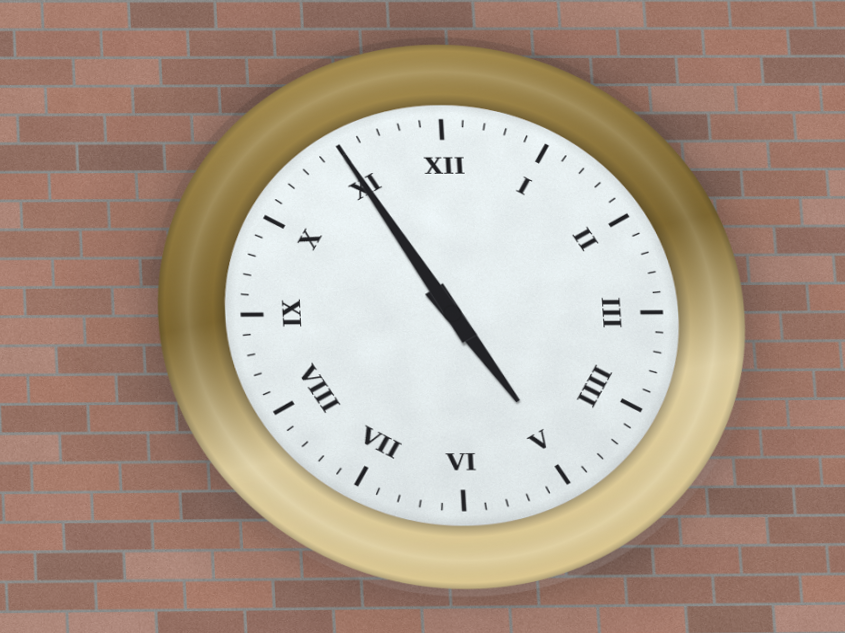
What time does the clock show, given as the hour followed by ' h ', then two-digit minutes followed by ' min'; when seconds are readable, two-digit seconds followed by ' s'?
4 h 55 min
